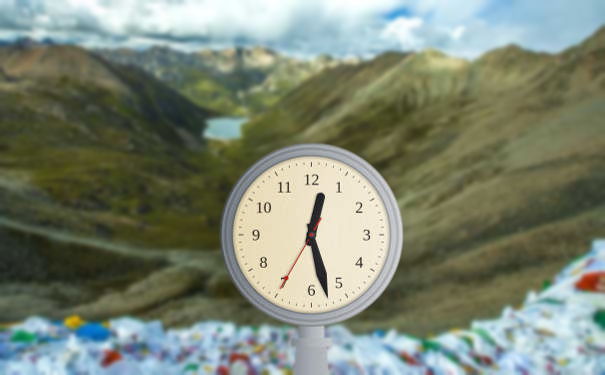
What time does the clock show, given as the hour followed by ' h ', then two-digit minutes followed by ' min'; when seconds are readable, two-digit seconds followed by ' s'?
12 h 27 min 35 s
